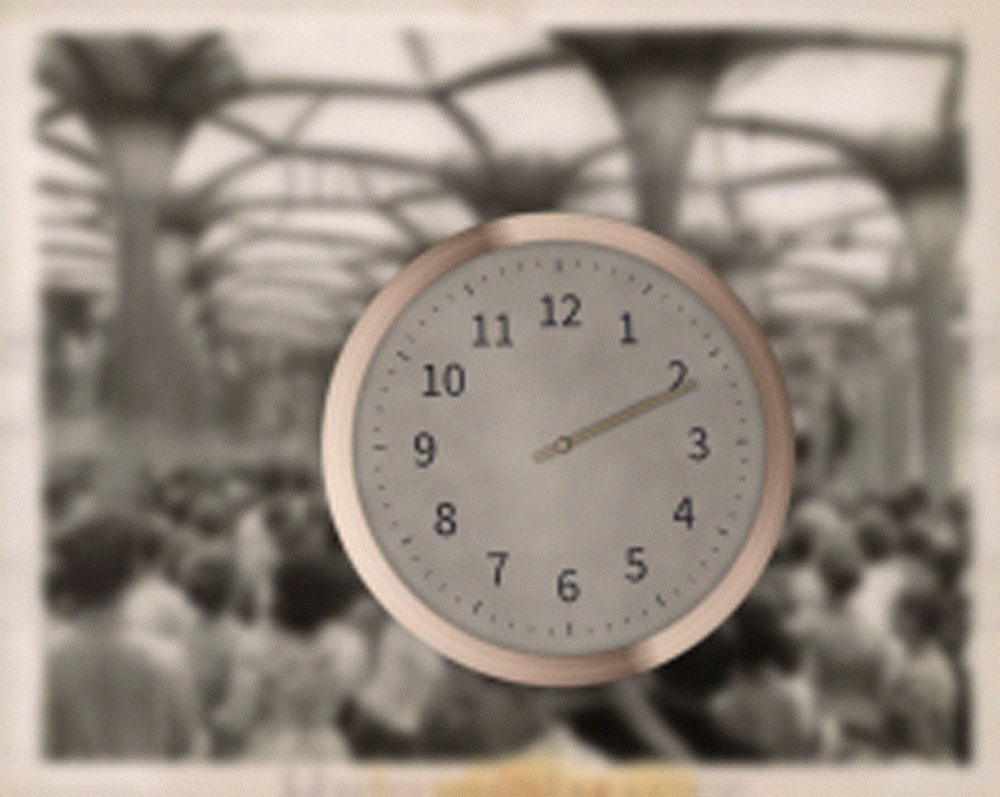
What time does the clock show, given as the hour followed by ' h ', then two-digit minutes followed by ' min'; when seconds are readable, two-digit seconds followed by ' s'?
2 h 11 min
